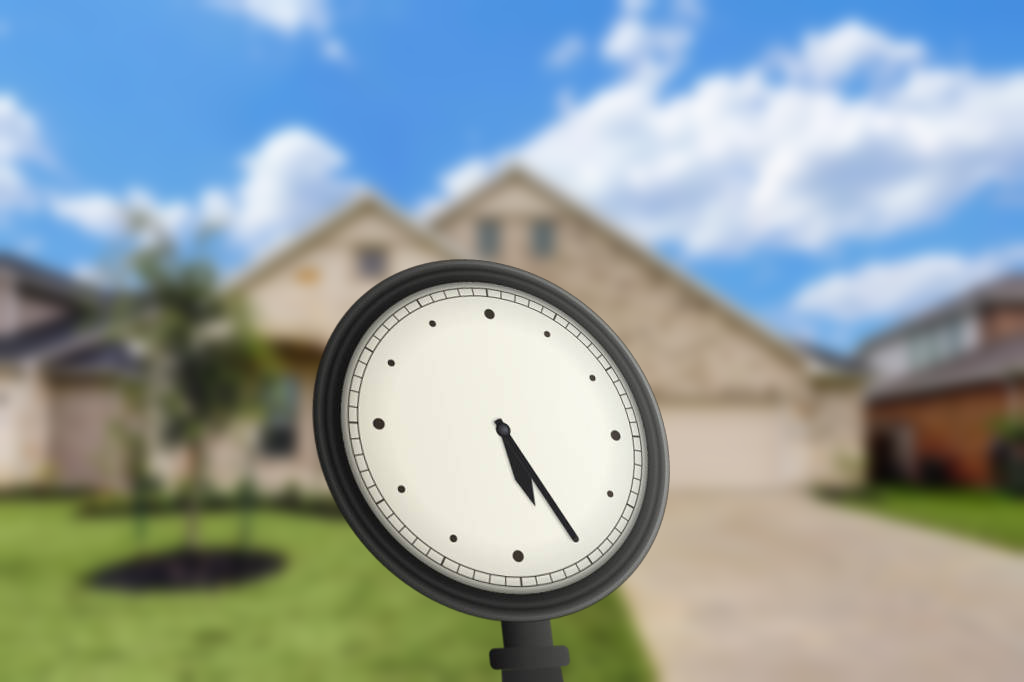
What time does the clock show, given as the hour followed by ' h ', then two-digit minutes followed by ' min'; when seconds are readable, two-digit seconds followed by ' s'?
5 h 25 min
